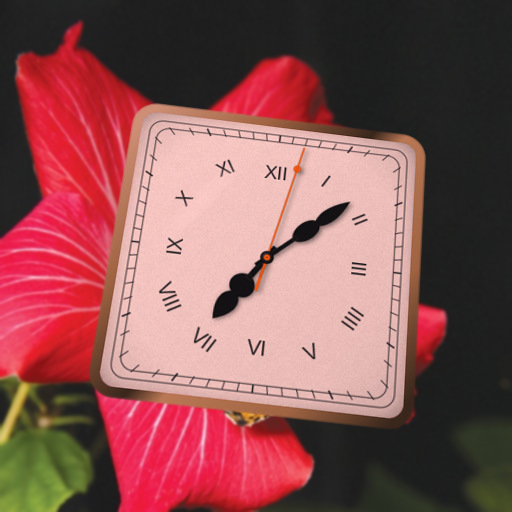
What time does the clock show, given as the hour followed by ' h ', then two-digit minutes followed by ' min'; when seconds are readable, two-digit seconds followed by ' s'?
7 h 08 min 02 s
